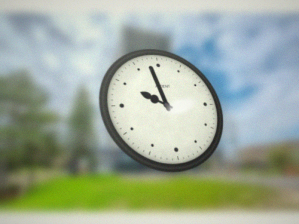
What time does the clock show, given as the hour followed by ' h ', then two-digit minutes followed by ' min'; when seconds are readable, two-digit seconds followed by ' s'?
9 h 58 min
